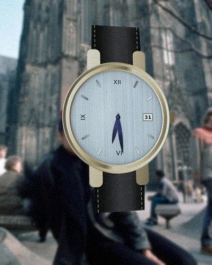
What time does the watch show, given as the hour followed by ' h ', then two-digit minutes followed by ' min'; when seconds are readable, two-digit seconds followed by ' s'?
6 h 29 min
